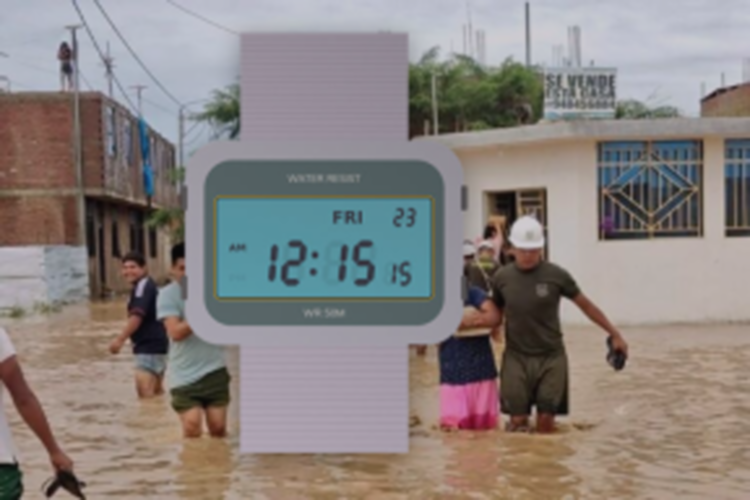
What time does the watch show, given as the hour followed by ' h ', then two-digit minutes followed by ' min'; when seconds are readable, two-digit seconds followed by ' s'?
12 h 15 min 15 s
